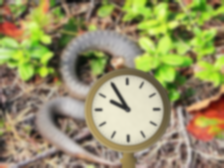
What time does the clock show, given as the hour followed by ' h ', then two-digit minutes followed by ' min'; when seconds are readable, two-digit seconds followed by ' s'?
9 h 55 min
